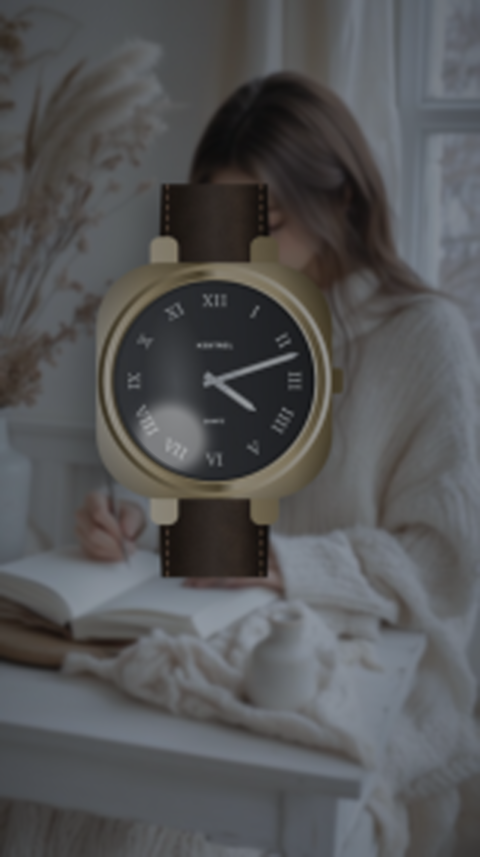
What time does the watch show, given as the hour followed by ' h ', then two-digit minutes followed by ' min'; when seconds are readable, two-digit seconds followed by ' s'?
4 h 12 min
